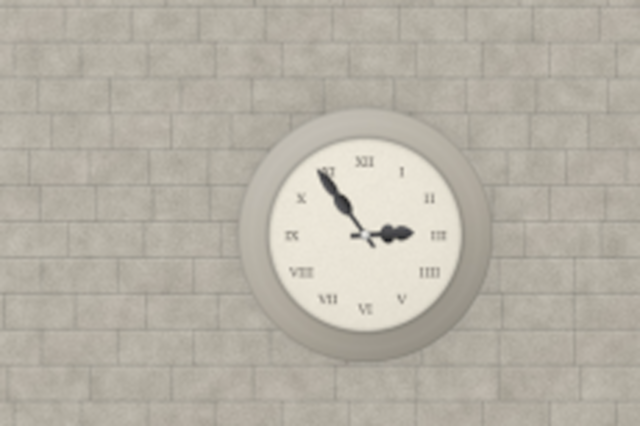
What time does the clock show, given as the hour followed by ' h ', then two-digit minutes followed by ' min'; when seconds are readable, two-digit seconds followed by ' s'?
2 h 54 min
